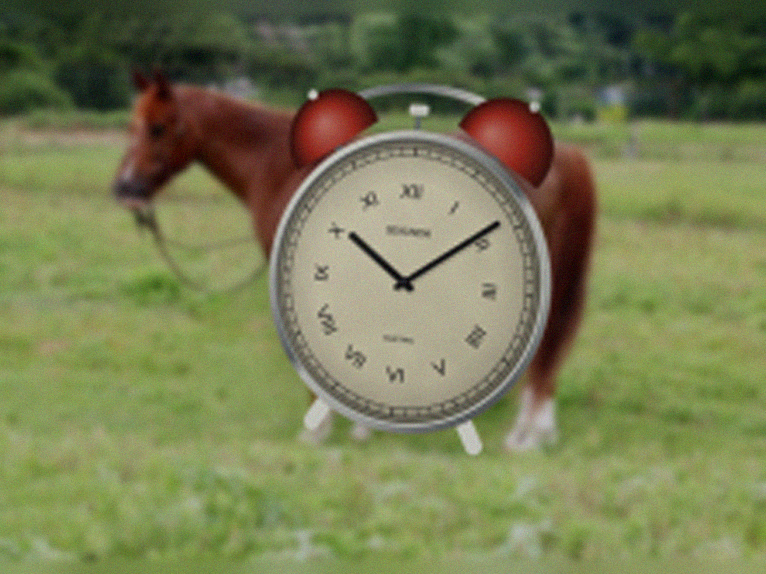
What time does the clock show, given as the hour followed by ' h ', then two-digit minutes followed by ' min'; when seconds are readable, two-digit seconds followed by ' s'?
10 h 09 min
